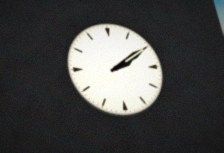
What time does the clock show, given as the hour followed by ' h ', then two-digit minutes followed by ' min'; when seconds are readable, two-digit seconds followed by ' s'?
2 h 10 min
